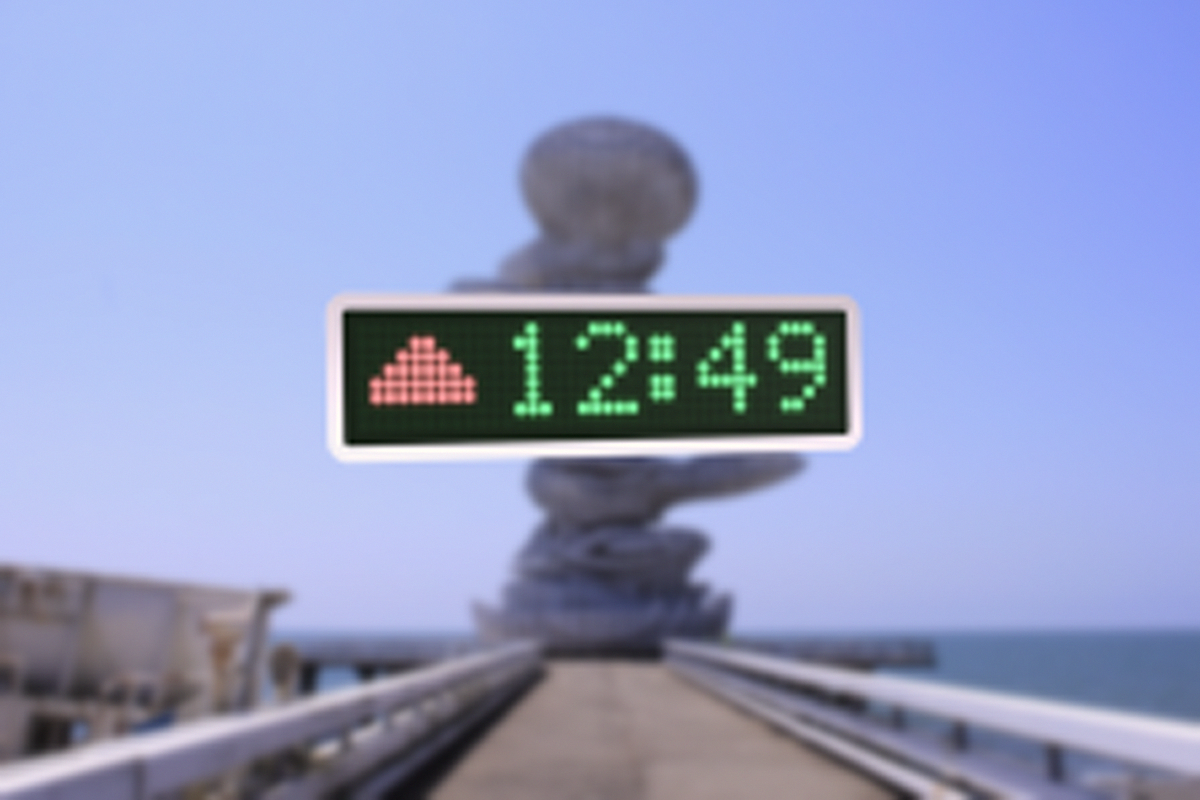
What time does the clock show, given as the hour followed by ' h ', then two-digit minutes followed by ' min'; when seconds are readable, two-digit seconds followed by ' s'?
12 h 49 min
